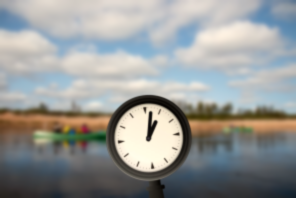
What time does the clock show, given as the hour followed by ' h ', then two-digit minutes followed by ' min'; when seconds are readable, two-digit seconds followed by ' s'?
1 h 02 min
